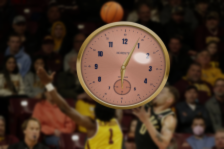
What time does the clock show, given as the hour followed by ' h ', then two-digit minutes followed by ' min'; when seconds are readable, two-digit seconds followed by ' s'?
6 h 04 min
